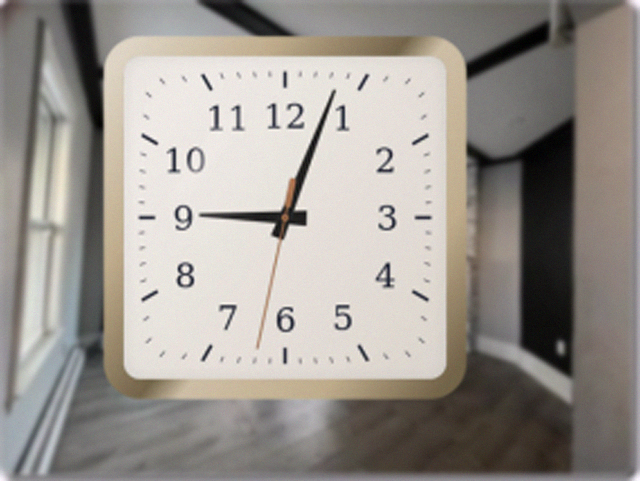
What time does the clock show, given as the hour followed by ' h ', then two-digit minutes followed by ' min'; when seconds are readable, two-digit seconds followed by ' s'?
9 h 03 min 32 s
